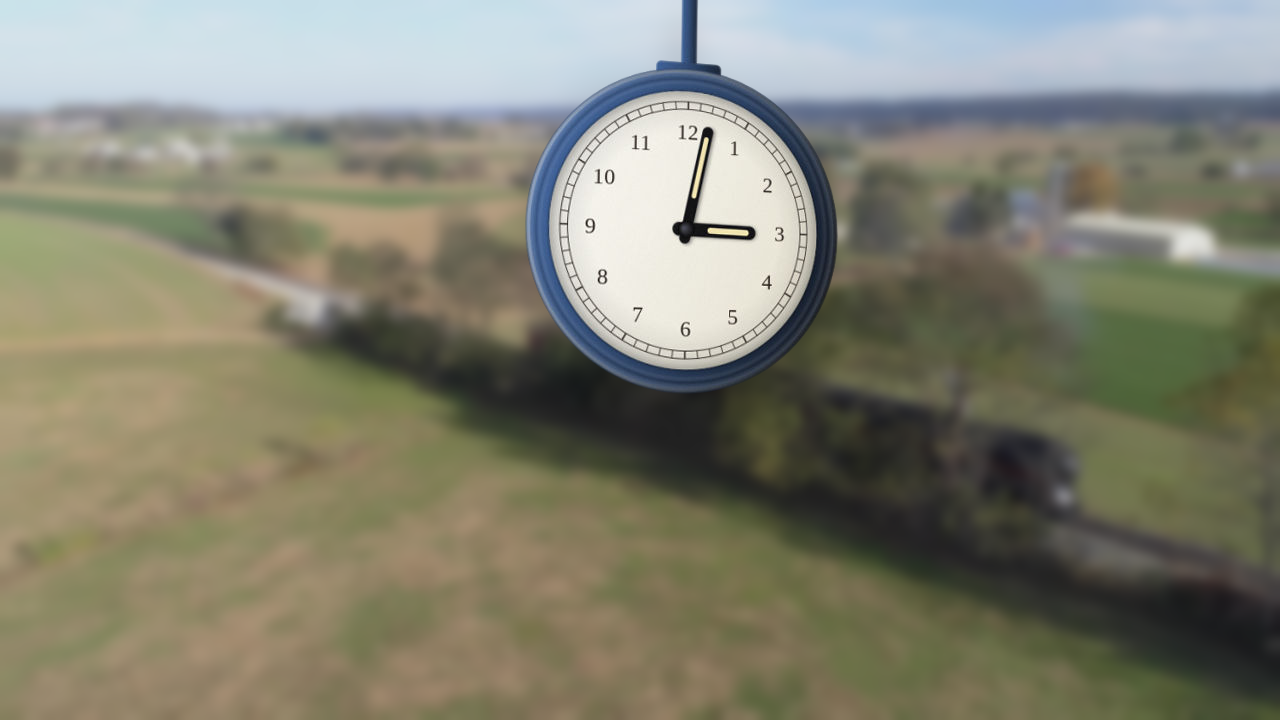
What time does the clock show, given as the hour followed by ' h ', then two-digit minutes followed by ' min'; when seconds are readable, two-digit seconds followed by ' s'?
3 h 02 min
